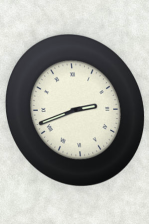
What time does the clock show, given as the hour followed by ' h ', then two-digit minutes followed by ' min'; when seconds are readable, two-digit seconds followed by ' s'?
2 h 42 min
